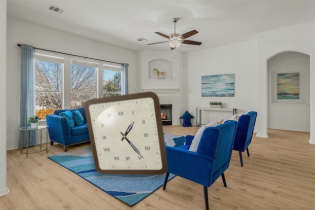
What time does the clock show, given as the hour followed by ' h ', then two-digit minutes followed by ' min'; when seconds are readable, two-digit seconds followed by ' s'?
1 h 24 min
